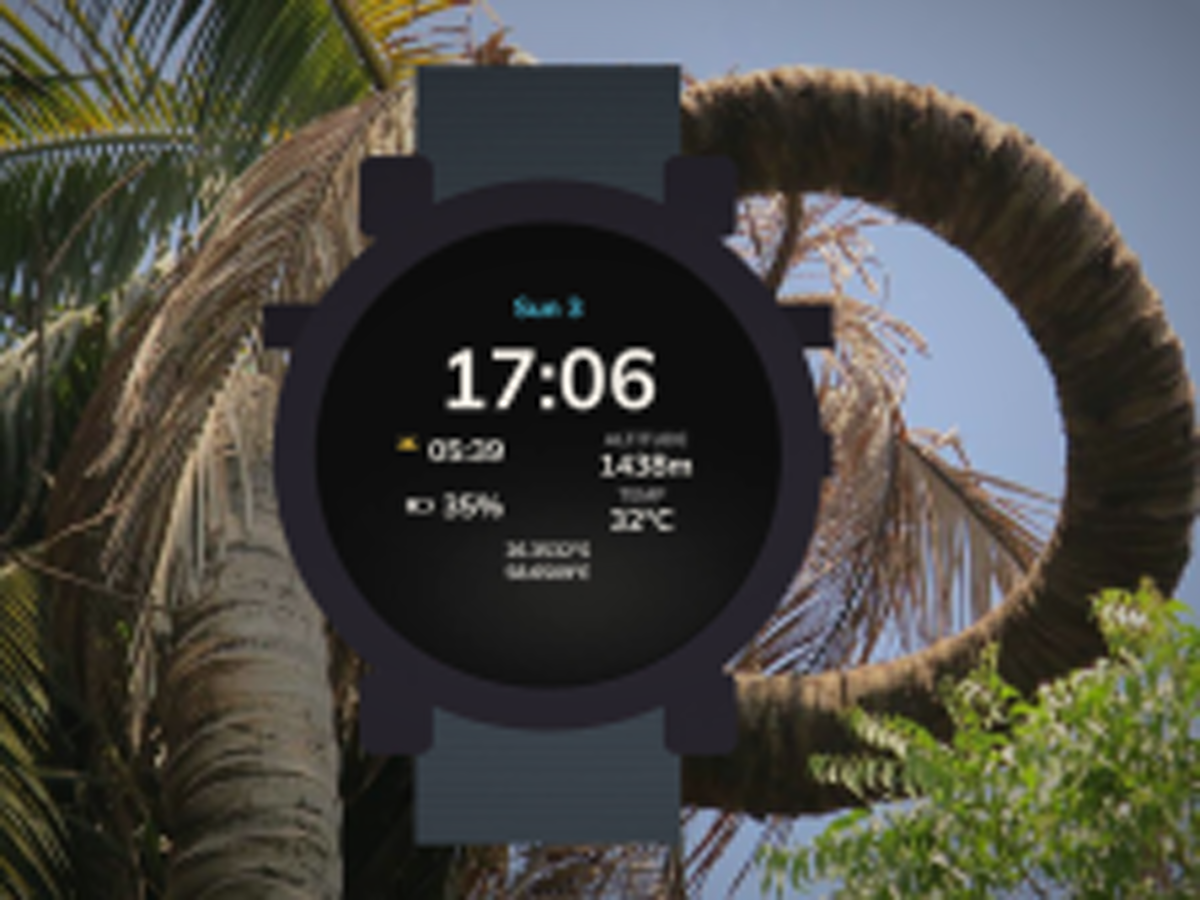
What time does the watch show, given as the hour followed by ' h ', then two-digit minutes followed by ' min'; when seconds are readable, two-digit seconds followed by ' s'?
17 h 06 min
